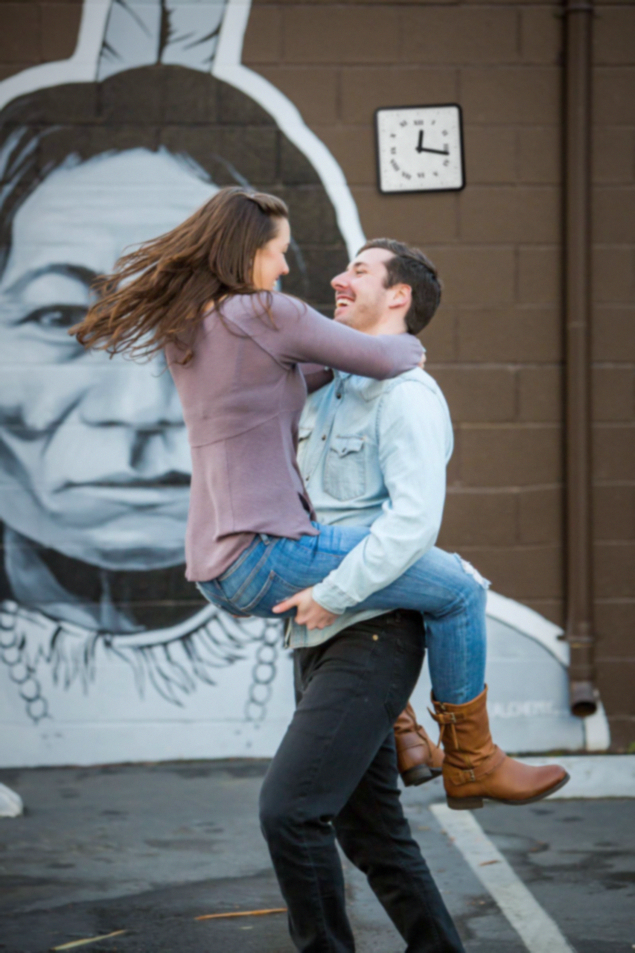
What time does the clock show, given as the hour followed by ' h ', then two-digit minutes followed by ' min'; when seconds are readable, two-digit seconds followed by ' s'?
12 h 17 min
